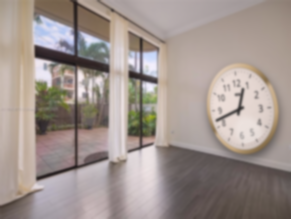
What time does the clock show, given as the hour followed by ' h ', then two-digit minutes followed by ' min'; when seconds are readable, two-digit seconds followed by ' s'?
12 h 42 min
